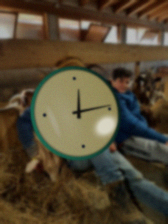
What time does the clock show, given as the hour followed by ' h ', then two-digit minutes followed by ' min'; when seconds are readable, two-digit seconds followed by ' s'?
12 h 14 min
